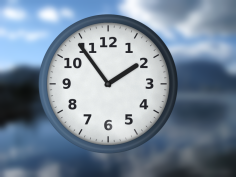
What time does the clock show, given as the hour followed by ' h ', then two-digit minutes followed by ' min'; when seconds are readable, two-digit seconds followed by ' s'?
1 h 54 min
